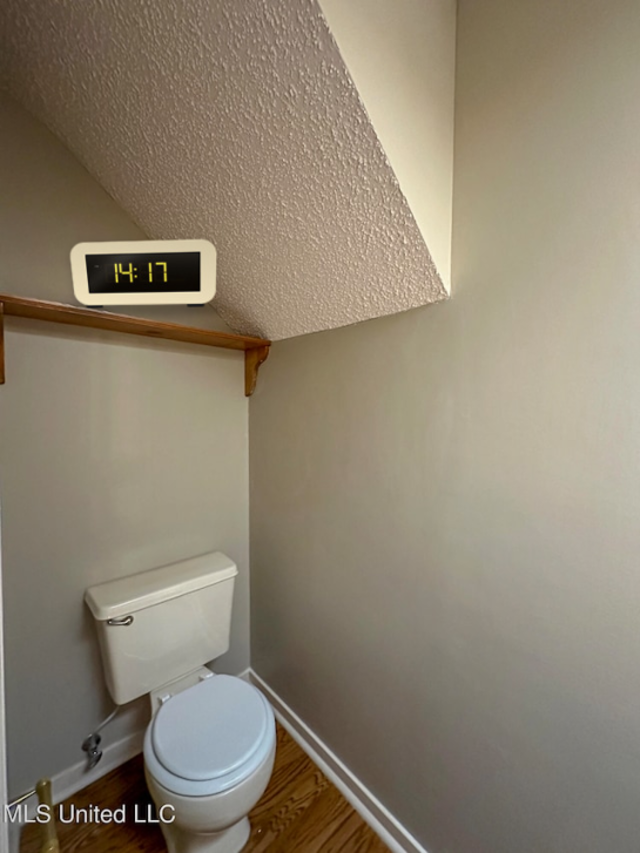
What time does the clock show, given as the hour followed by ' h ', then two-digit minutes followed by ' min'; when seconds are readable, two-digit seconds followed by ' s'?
14 h 17 min
